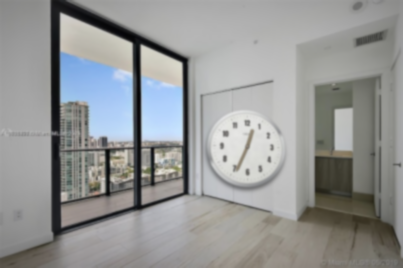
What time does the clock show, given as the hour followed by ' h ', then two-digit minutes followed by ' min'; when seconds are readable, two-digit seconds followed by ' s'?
12 h 34 min
